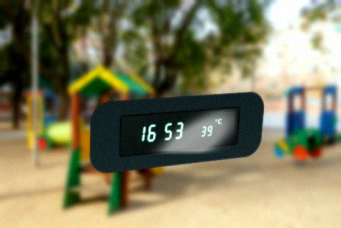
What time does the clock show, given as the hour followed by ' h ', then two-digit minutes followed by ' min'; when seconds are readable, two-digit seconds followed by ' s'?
16 h 53 min
